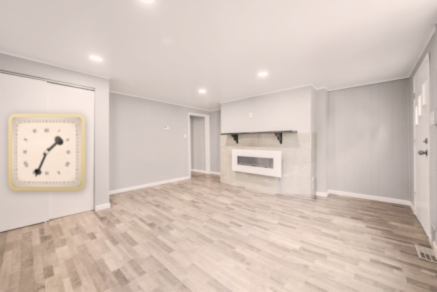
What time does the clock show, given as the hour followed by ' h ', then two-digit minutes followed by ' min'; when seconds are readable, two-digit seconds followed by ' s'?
1 h 34 min
